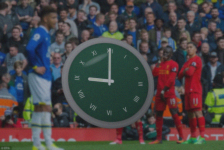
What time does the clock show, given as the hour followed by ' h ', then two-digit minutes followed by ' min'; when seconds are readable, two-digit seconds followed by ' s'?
9 h 00 min
